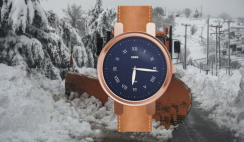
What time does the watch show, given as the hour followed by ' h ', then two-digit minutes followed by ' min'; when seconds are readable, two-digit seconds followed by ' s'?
6 h 16 min
